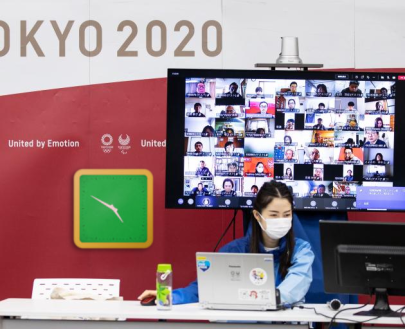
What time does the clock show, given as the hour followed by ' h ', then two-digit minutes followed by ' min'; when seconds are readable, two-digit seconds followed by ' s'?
4 h 50 min
